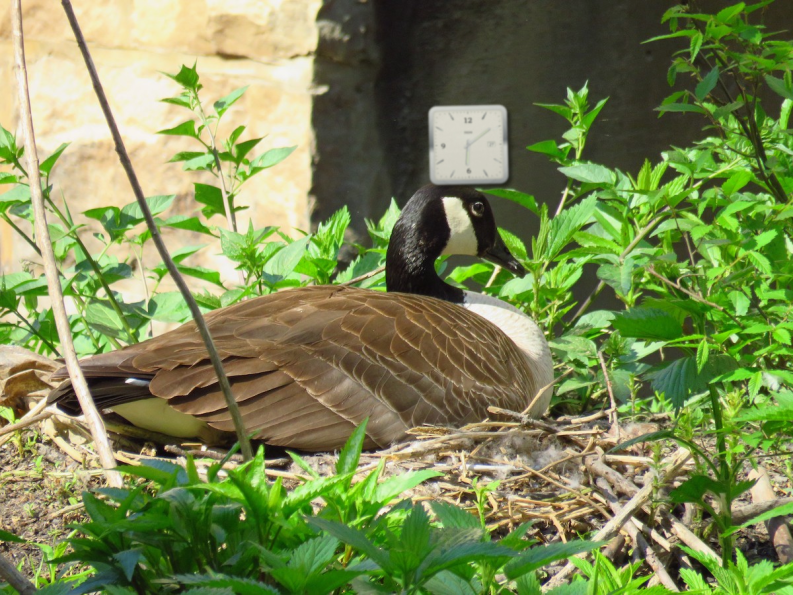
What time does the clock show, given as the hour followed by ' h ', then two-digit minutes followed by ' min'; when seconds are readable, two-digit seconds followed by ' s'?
6 h 09 min
